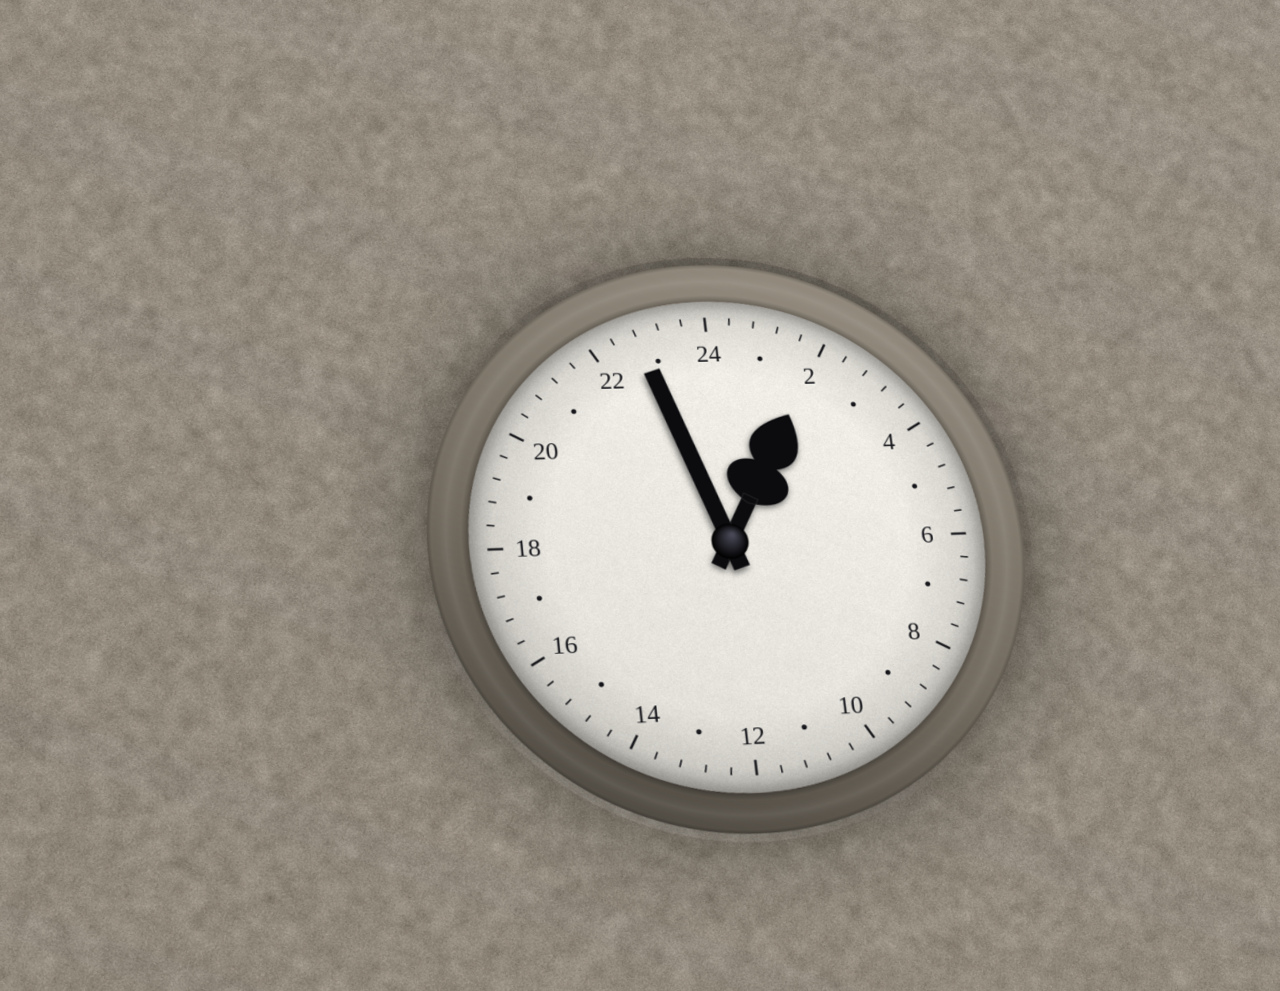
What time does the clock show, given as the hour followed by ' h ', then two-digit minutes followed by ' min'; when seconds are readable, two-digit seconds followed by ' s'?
1 h 57 min
